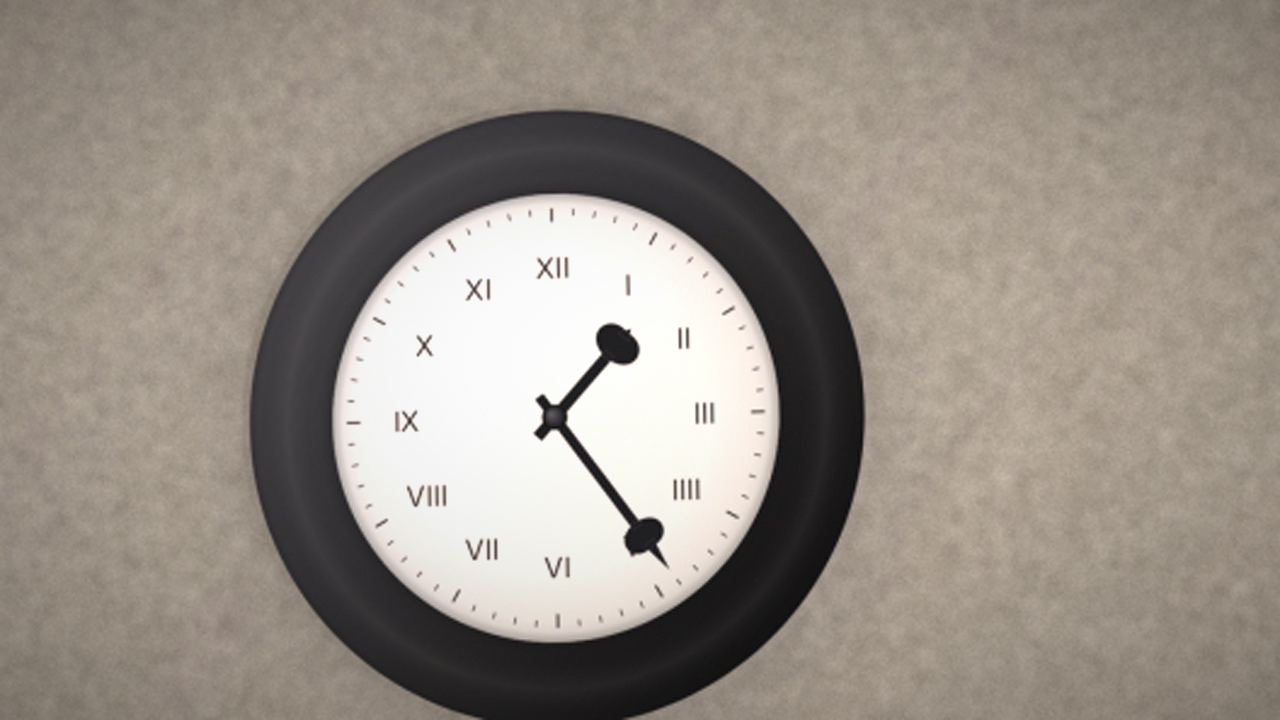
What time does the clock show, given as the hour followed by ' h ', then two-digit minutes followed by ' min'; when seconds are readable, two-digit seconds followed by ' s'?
1 h 24 min
